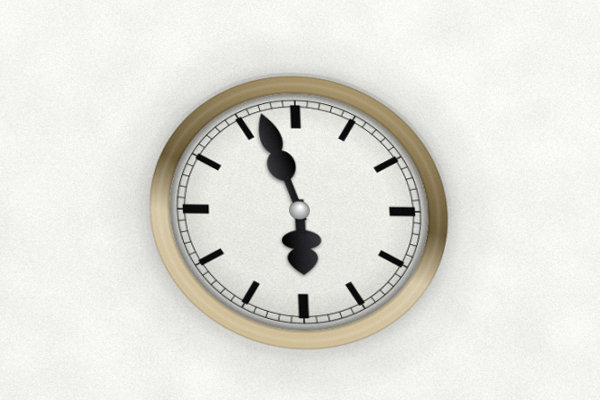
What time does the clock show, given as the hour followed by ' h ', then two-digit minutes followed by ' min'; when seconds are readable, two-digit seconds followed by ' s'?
5 h 57 min
